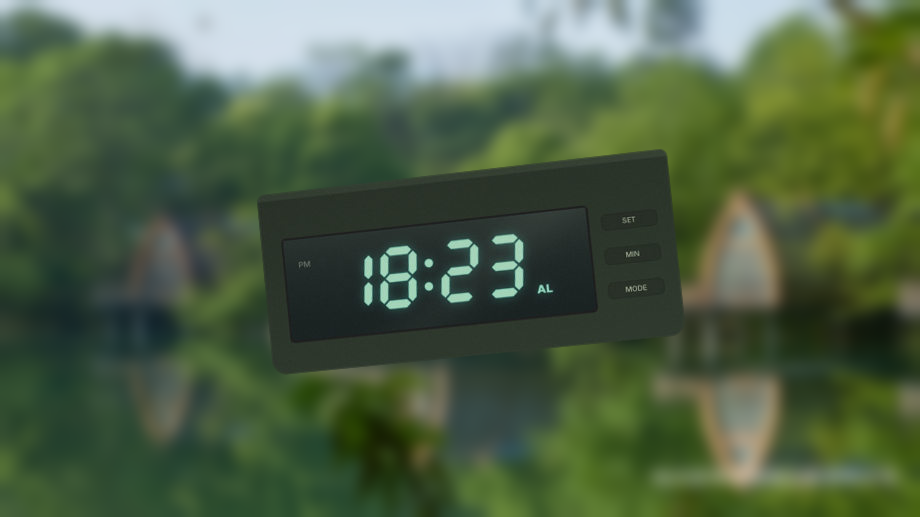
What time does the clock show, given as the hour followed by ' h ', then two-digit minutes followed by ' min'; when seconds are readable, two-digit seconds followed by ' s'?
18 h 23 min
